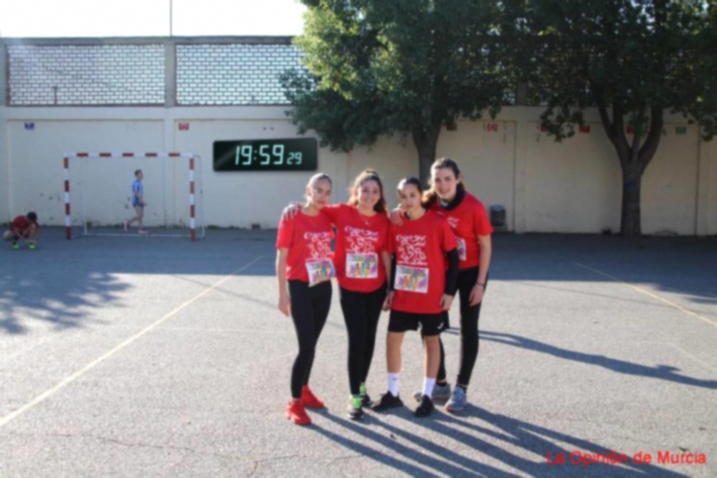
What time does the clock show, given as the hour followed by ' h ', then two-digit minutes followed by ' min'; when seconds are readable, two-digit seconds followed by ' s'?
19 h 59 min
